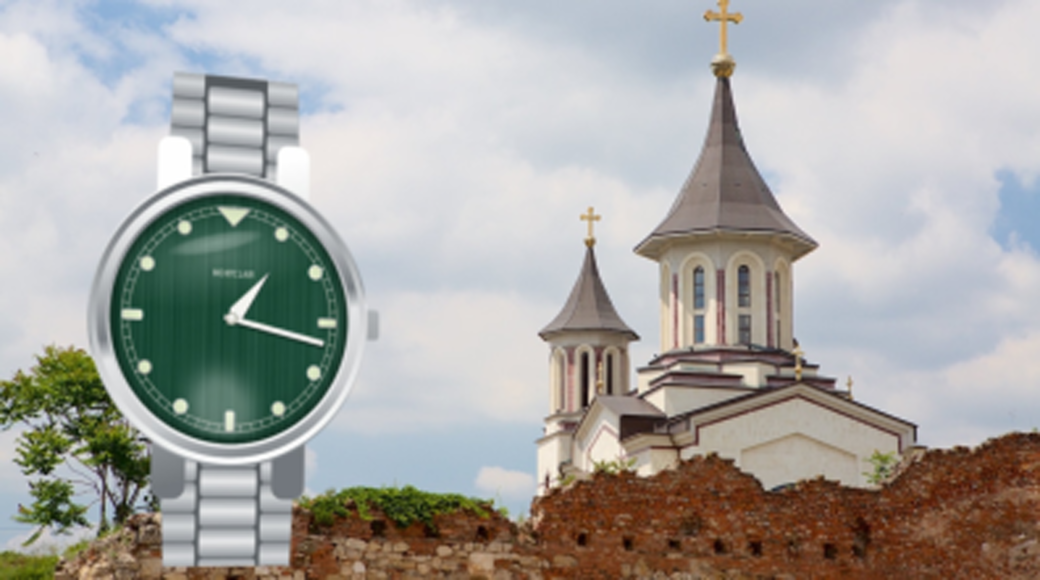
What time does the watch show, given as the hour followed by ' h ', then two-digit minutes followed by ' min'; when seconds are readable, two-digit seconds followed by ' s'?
1 h 17 min
